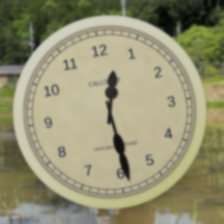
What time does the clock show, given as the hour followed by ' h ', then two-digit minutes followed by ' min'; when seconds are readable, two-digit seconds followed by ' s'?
12 h 29 min
